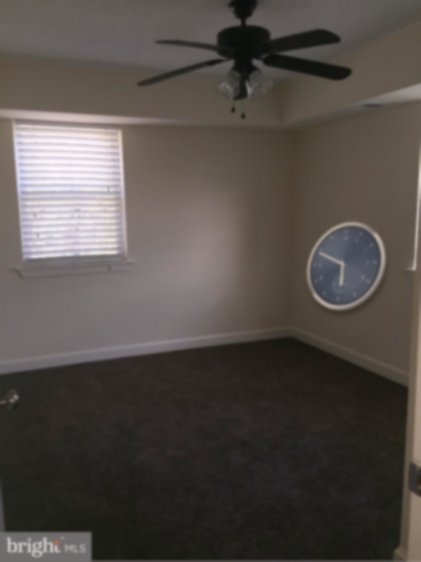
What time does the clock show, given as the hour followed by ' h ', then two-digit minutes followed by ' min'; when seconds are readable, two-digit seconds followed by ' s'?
5 h 49 min
